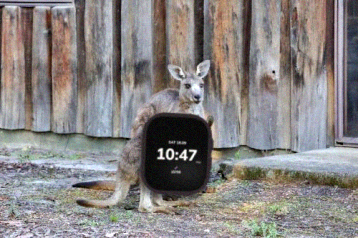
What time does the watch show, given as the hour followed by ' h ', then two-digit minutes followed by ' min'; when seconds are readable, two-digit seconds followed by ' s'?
10 h 47 min
